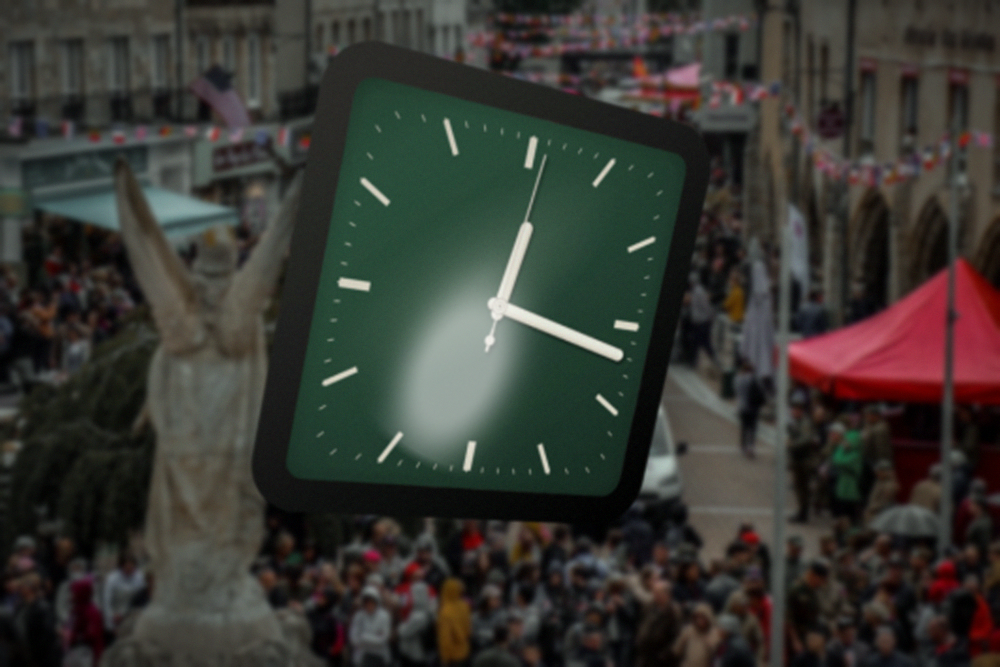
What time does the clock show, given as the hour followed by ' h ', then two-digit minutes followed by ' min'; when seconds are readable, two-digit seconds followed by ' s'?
12 h 17 min 01 s
